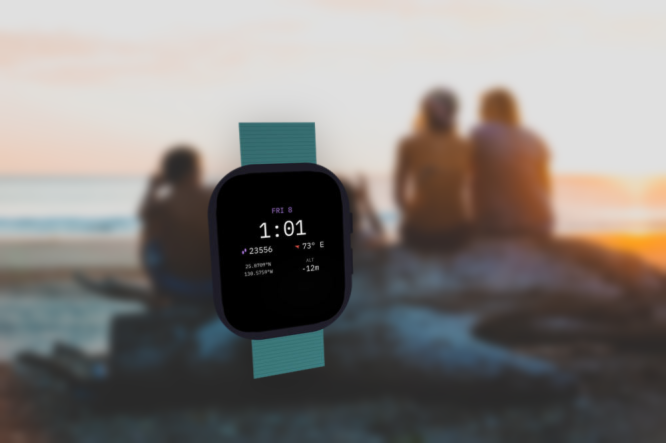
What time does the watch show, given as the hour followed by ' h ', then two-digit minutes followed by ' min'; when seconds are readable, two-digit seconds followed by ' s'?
1 h 01 min
